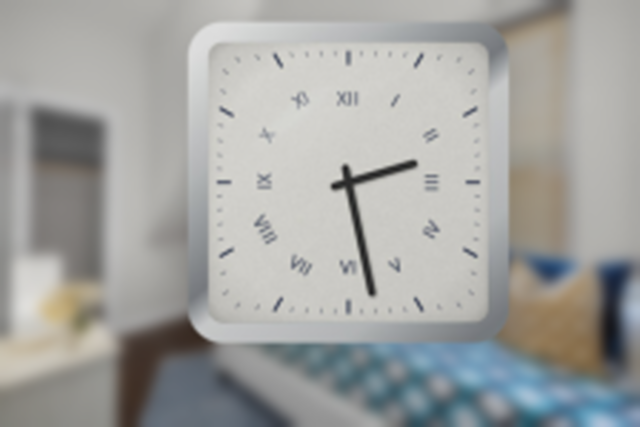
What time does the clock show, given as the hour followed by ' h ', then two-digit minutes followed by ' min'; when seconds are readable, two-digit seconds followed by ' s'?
2 h 28 min
